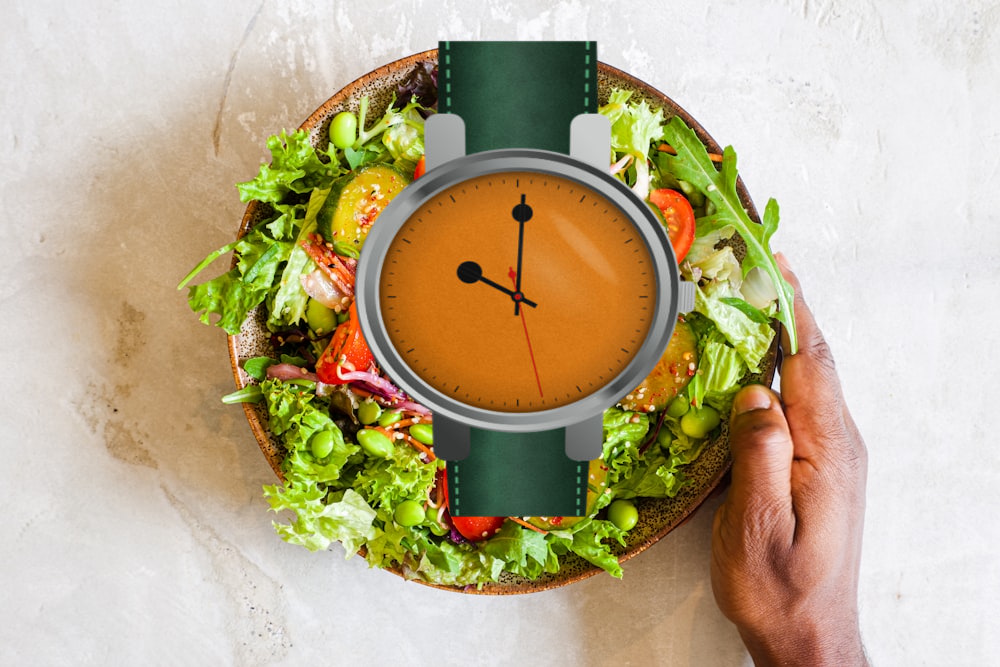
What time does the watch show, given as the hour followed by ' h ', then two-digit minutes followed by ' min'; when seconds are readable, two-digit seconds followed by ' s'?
10 h 00 min 28 s
